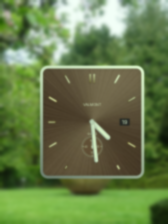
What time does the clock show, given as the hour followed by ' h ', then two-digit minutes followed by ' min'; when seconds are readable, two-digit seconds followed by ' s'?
4 h 29 min
